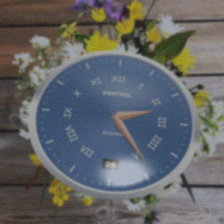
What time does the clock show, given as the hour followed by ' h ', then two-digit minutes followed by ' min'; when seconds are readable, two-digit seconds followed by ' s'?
2 h 24 min
